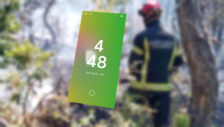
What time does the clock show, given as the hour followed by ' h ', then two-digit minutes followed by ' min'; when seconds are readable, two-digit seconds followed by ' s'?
4 h 48 min
